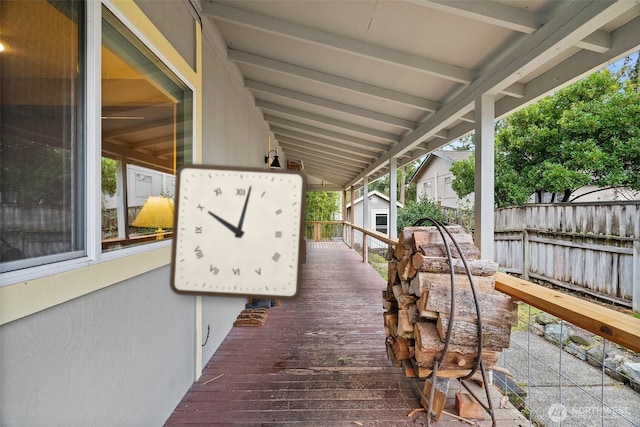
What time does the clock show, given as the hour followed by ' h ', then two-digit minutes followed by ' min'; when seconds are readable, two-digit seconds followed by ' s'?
10 h 02 min
